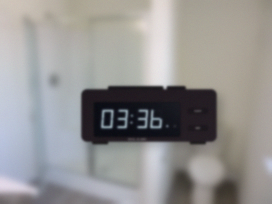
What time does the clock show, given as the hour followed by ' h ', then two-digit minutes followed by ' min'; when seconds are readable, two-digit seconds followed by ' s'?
3 h 36 min
